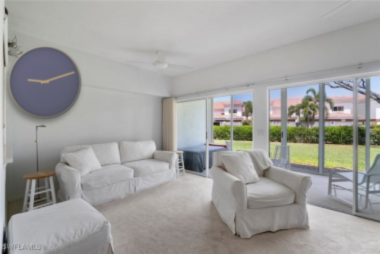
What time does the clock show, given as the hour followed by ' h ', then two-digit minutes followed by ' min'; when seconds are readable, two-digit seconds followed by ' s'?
9 h 12 min
